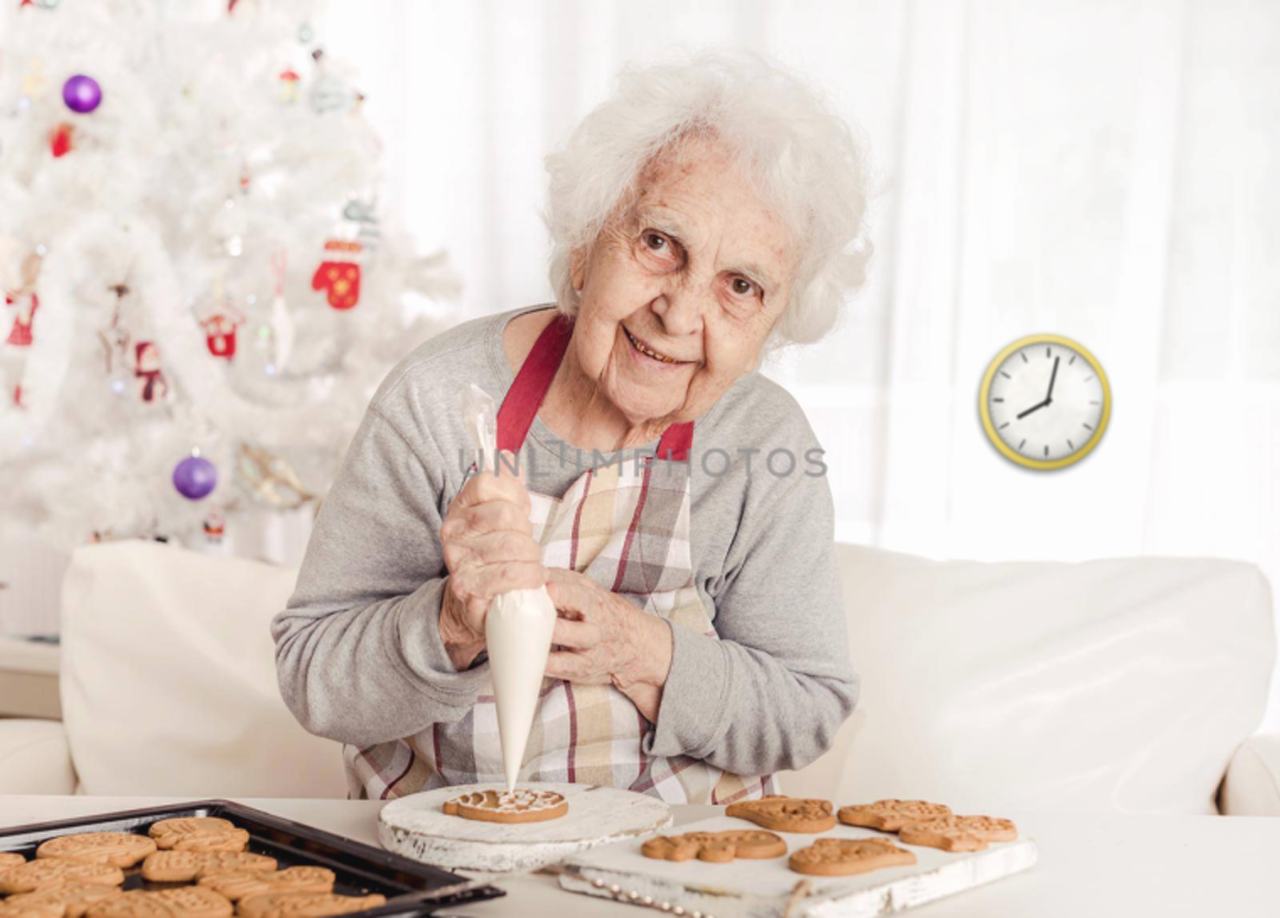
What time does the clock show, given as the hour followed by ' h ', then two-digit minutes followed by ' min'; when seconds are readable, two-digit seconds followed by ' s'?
8 h 02 min
